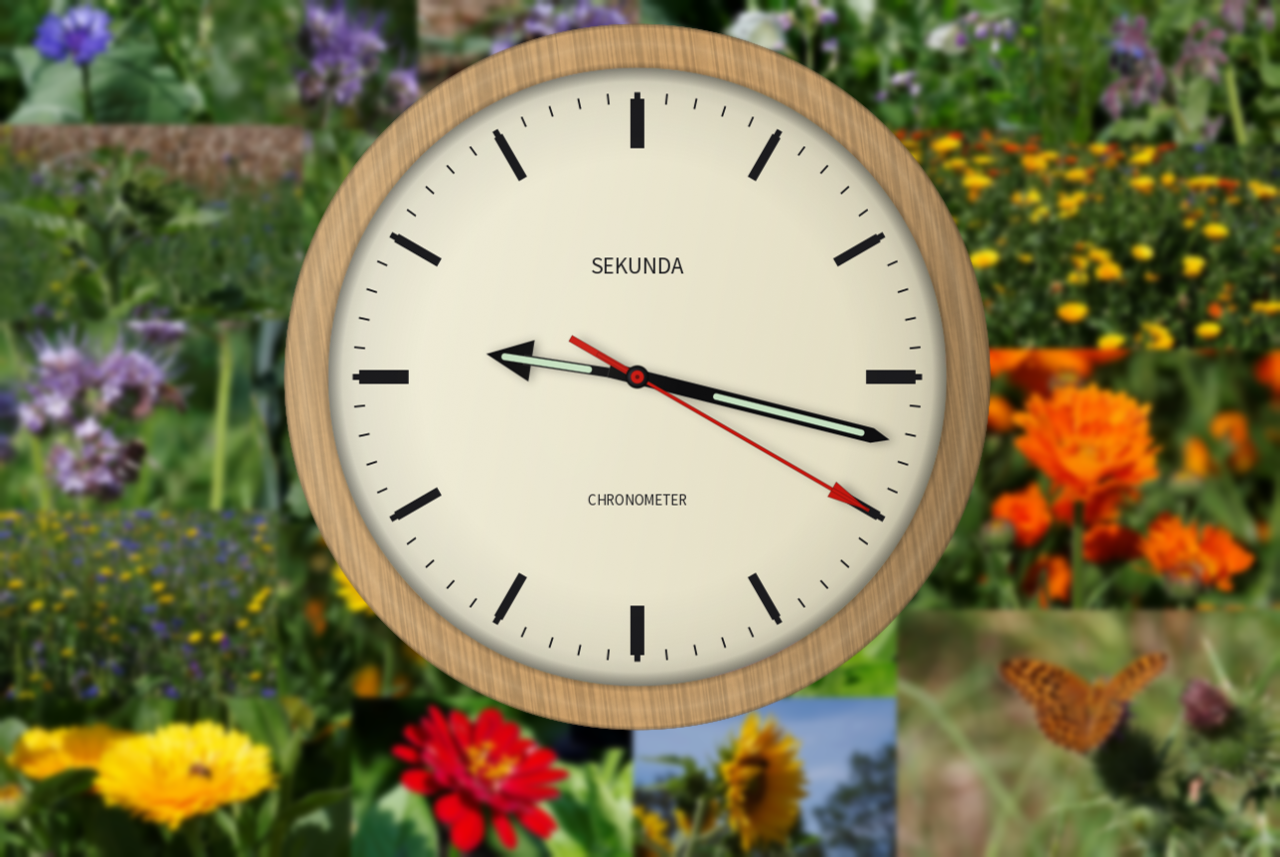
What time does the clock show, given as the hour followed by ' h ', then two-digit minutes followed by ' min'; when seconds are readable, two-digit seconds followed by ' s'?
9 h 17 min 20 s
